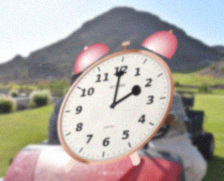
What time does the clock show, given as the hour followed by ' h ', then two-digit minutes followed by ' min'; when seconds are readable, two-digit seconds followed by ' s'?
2 h 00 min
